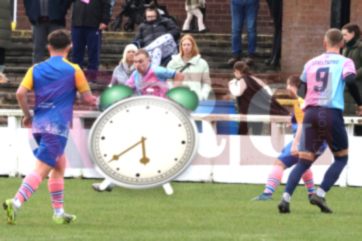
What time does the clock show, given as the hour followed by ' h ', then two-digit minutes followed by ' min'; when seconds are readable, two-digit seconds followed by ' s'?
5 h 38 min
